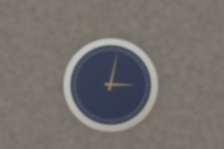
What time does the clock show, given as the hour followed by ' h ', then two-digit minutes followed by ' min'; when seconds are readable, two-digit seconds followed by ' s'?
3 h 02 min
